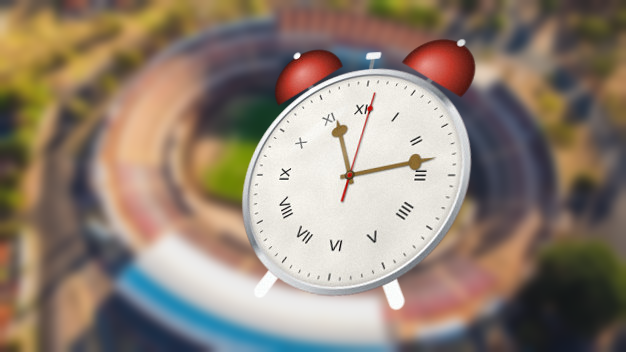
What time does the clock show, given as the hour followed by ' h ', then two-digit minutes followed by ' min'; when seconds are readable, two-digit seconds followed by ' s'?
11 h 13 min 01 s
